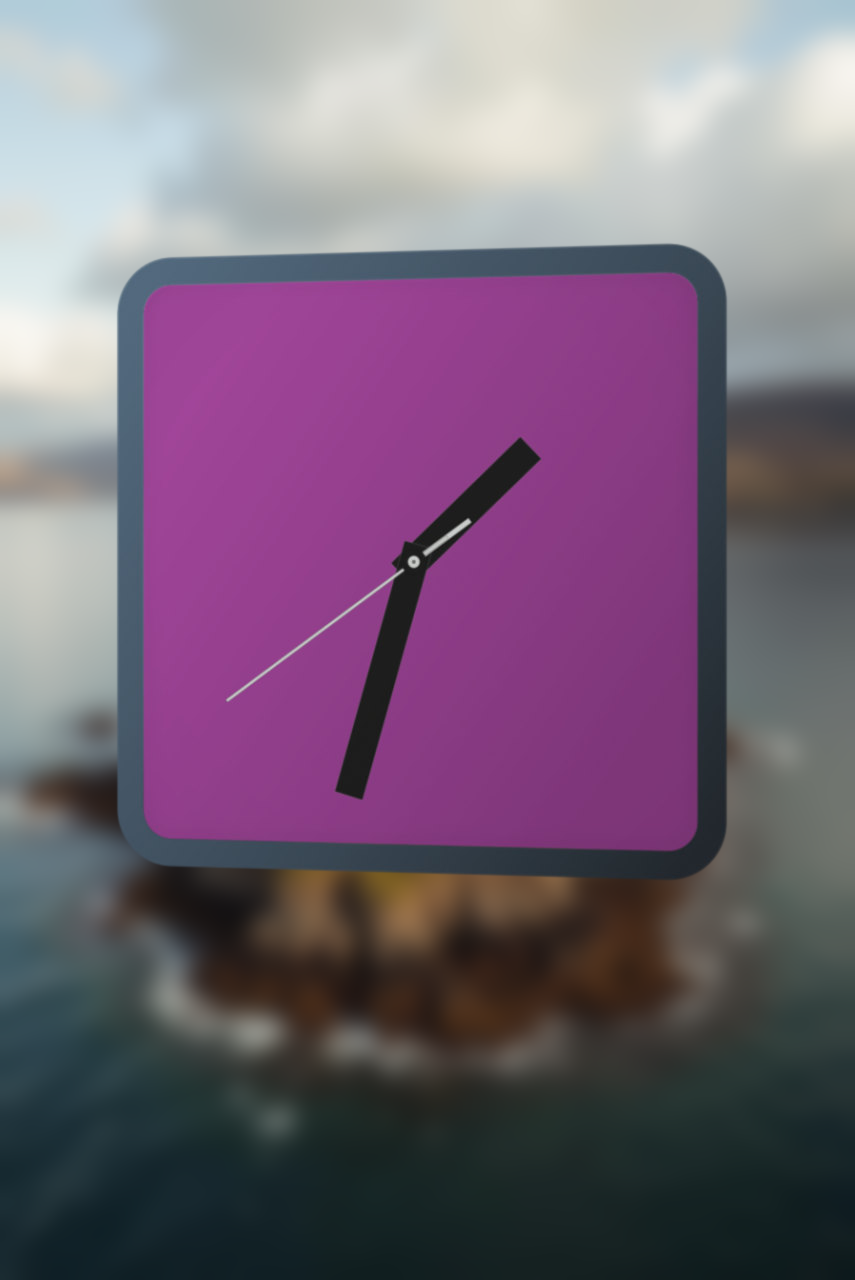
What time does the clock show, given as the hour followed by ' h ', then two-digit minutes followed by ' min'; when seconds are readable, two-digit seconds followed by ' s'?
1 h 32 min 39 s
